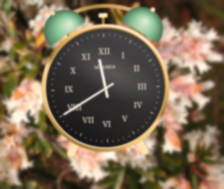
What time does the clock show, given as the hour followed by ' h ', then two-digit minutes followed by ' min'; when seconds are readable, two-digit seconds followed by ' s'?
11 h 40 min
